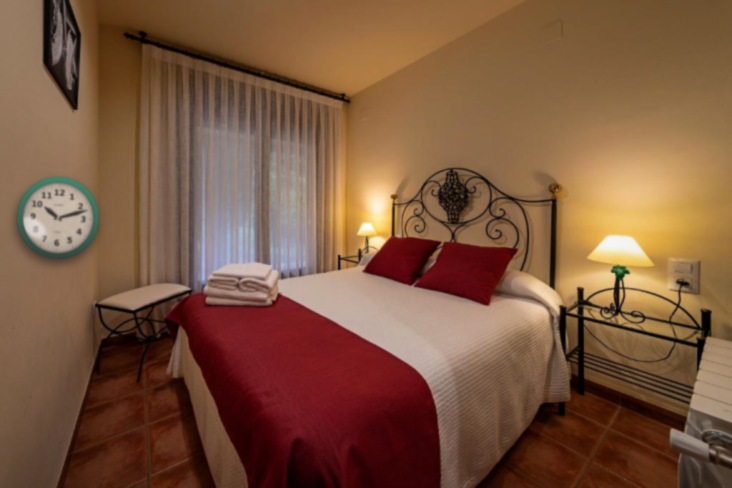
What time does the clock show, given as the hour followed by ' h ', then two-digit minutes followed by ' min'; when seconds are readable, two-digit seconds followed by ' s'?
10 h 12 min
